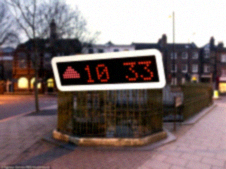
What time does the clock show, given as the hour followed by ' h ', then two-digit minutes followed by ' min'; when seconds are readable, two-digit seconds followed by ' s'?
10 h 33 min
